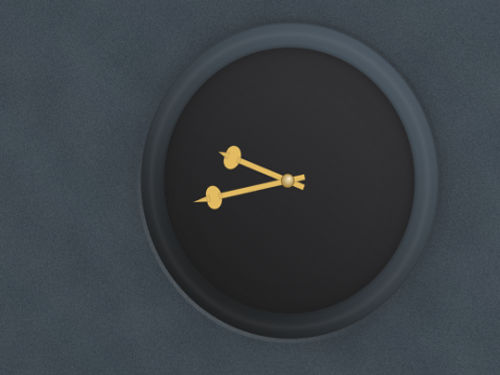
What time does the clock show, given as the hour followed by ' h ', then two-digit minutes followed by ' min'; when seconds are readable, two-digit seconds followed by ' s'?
9 h 43 min
